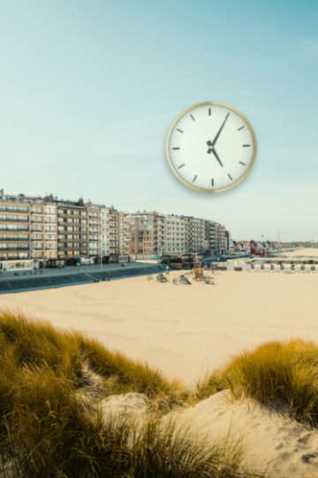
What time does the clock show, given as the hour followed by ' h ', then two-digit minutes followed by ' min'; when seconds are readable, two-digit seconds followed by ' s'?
5 h 05 min
